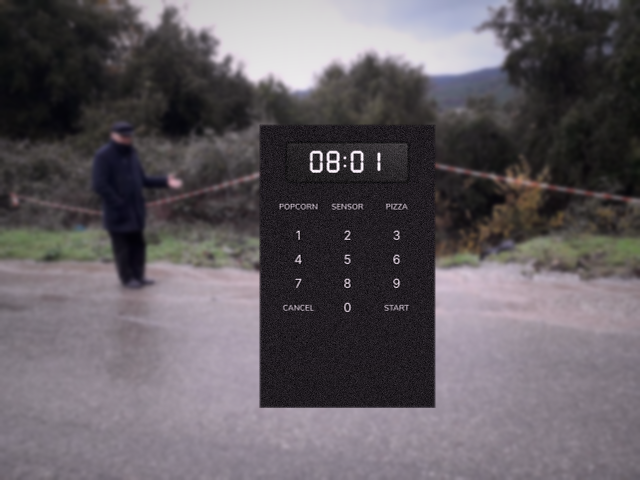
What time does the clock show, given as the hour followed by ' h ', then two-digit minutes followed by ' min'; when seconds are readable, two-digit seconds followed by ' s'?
8 h 01 min
